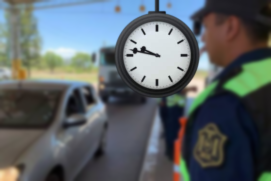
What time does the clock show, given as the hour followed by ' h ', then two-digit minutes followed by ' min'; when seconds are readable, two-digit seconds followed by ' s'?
9 h 47 min
